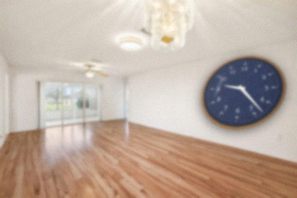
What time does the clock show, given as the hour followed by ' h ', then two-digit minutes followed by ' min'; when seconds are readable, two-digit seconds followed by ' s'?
9 h 23 min
